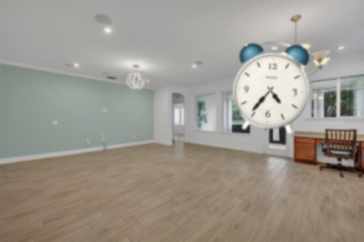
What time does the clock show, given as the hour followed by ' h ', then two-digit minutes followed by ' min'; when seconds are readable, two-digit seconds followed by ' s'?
4 h 36 min
